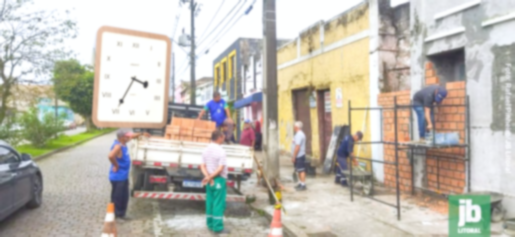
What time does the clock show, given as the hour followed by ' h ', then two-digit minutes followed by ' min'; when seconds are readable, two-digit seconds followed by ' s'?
3 h 35 min
